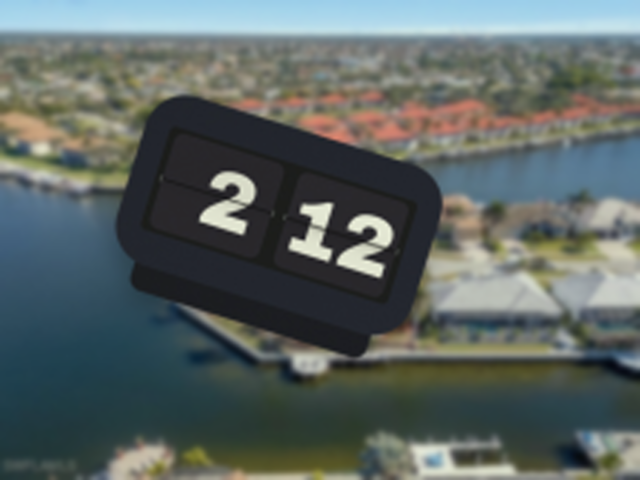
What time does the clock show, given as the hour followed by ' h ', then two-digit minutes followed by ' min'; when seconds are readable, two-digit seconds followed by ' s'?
2 h 12 min
